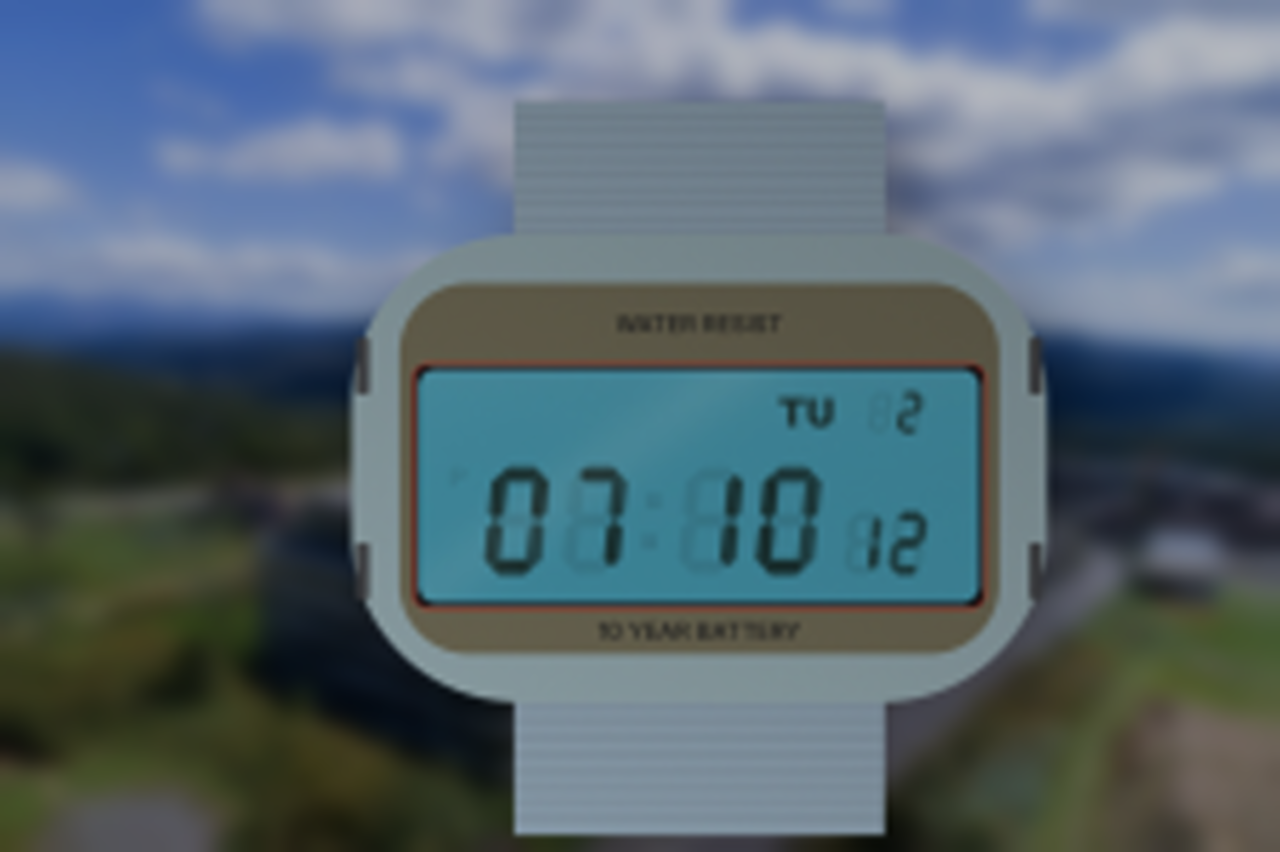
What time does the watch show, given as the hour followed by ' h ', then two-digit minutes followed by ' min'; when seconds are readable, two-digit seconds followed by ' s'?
7 h 10 min 12 s
